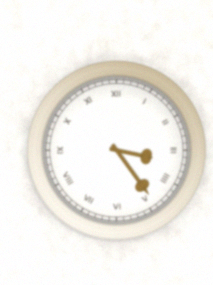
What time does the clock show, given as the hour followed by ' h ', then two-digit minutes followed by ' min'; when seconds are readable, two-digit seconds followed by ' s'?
3 h 24 min
